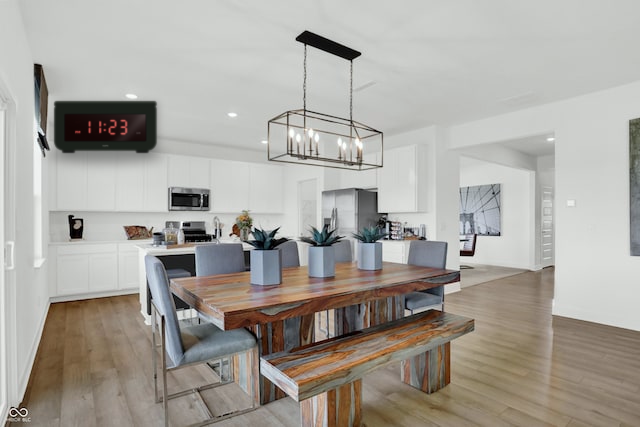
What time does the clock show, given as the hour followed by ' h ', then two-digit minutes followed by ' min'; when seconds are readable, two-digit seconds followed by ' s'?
11 h 23 min
